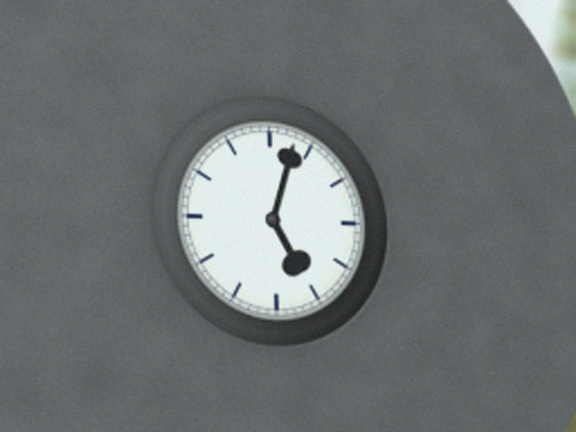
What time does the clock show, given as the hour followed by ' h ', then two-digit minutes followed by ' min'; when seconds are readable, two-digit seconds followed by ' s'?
5 h 03 min
